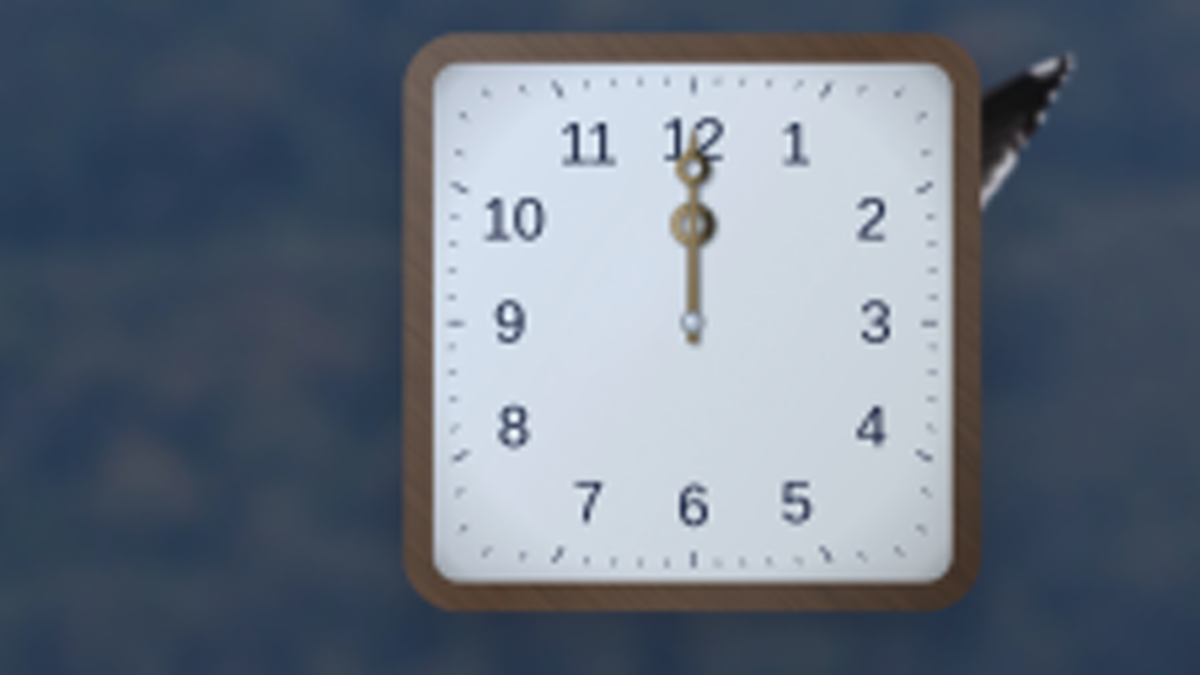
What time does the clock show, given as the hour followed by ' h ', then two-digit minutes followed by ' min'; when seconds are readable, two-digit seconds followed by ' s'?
12 h 00 min
